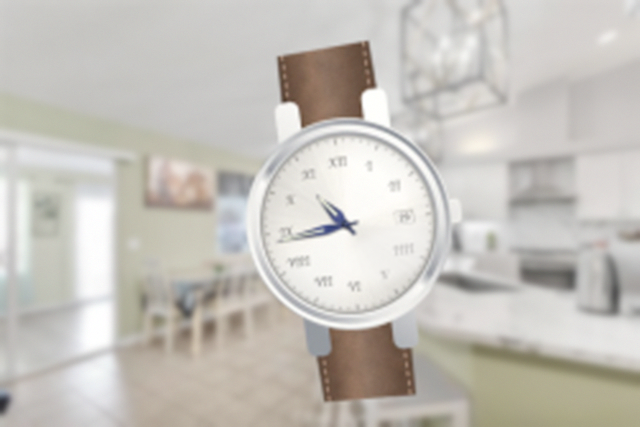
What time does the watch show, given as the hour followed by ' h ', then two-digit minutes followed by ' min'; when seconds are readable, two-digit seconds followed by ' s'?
10 h 44 min
